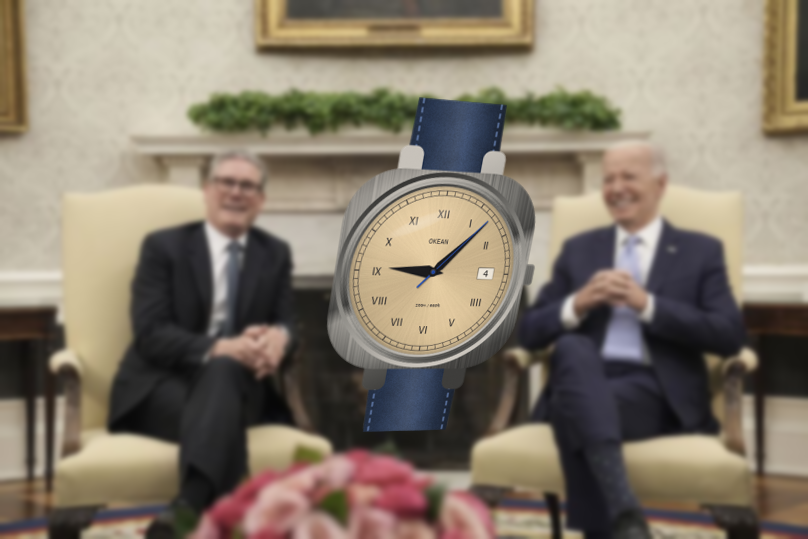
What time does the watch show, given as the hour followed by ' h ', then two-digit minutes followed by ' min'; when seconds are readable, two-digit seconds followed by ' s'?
9 h 07 min 07 s
